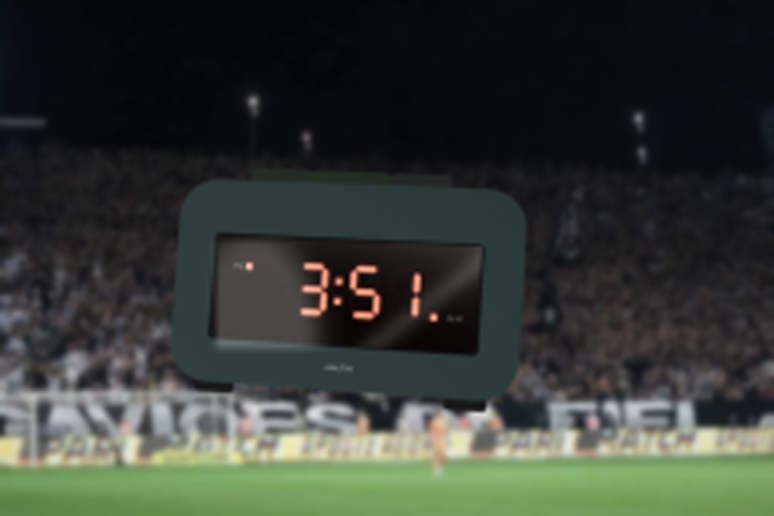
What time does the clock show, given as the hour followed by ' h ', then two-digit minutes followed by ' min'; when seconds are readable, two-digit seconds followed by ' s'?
3 h 51 min
